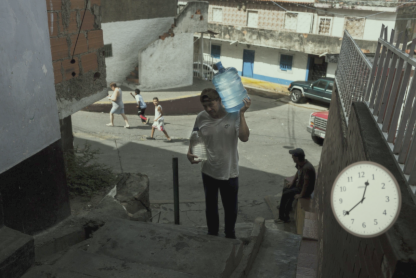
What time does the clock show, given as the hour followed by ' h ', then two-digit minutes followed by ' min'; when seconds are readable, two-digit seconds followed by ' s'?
12 h 39 min
